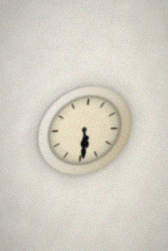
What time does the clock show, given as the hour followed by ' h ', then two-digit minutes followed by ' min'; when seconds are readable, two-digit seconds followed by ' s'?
5 h 29 min
